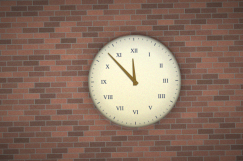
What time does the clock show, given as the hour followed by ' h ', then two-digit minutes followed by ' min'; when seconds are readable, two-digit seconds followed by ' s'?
11 h 53 min
